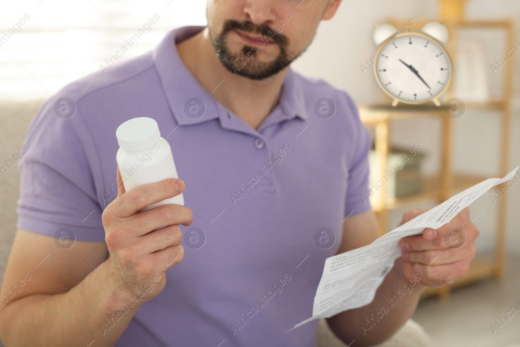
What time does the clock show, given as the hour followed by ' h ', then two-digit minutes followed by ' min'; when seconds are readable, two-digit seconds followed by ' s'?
10 h 24 min
